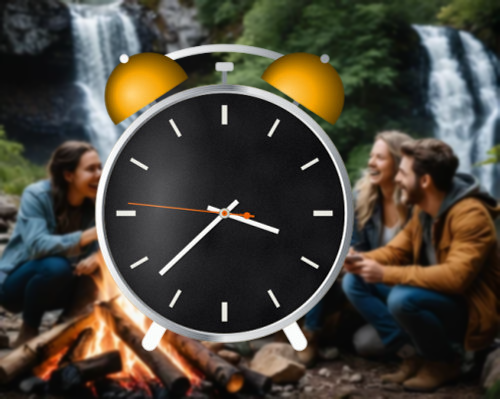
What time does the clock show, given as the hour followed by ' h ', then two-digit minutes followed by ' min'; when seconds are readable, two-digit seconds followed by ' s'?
3 h 37 min 46 s
